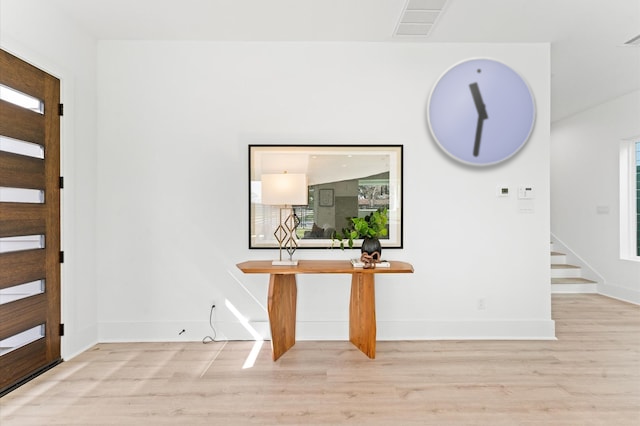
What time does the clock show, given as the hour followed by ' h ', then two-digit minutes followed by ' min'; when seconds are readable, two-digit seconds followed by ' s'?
11 h 32 min
